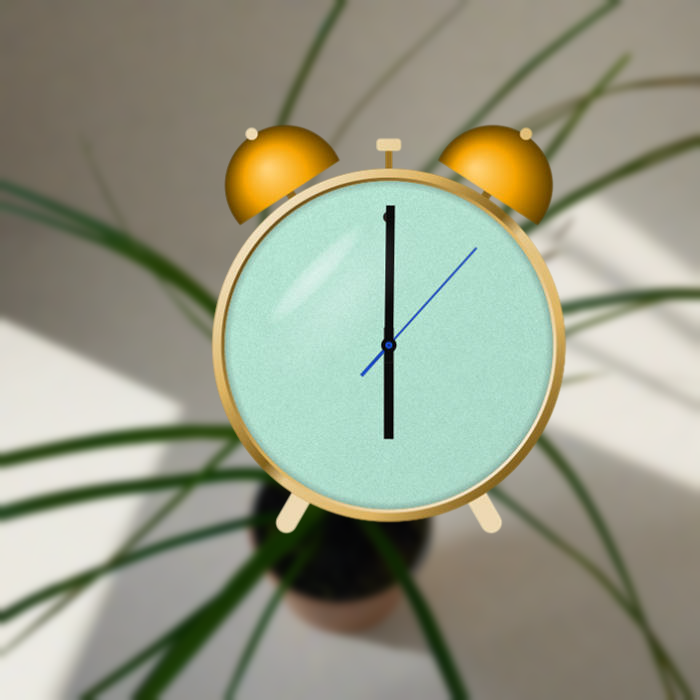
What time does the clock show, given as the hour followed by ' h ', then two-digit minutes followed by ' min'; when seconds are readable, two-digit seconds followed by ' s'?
6 h 00 min 07 s
